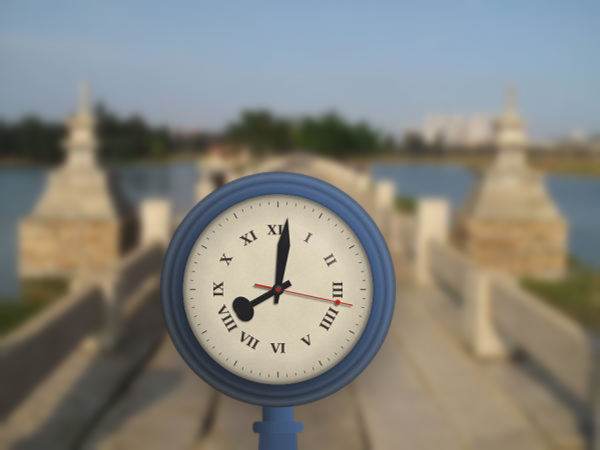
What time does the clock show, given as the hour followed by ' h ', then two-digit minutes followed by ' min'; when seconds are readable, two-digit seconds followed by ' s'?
8 h 01 min 17 s
